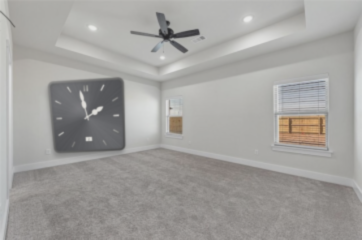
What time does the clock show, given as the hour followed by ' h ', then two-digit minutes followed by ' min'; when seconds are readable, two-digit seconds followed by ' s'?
1 h 58 min
